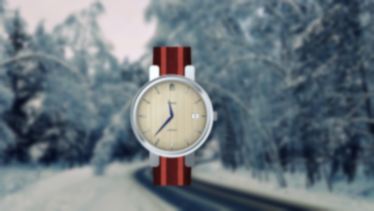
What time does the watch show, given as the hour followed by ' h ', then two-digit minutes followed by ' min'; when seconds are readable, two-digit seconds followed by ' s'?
11 h 37 min
